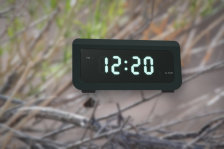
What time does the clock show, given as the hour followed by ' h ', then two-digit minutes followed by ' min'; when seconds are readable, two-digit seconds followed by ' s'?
12 h 20 min
